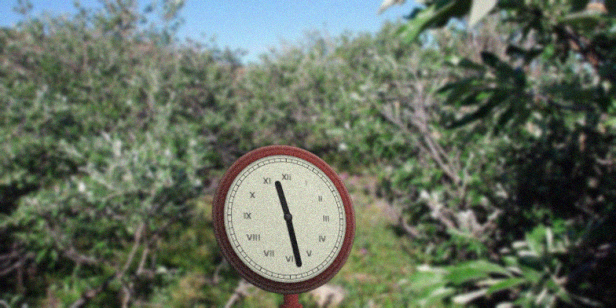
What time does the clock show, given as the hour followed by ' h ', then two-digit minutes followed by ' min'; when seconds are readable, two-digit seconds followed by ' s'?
11 h 28 min
